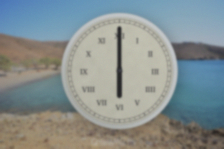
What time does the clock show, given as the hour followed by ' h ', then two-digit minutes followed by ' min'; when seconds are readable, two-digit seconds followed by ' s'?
6 h 00 min
